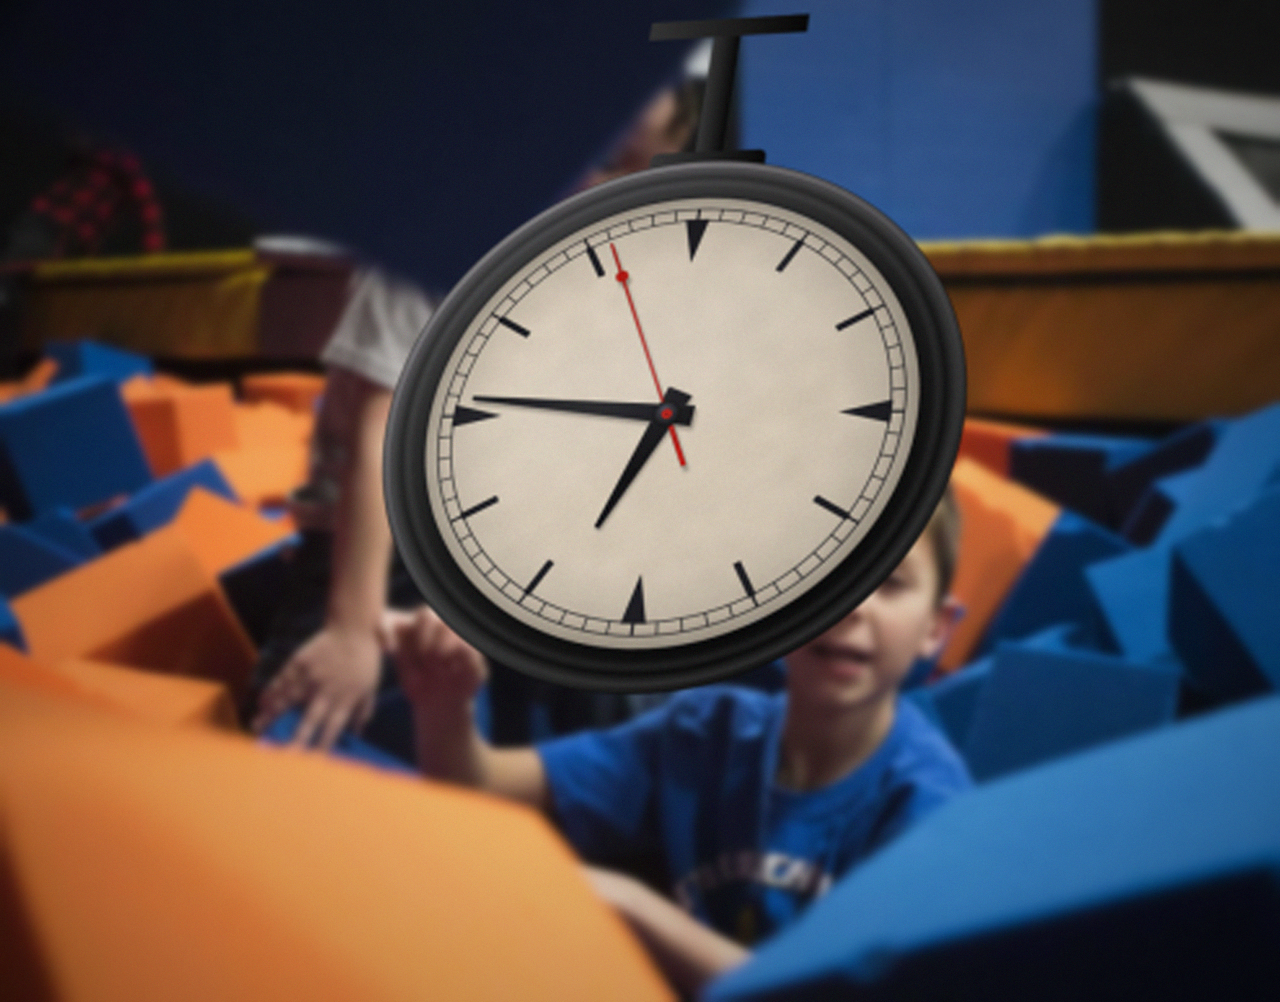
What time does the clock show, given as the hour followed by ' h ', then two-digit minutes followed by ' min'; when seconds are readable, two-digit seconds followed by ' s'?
6 h 45 min 56 s
